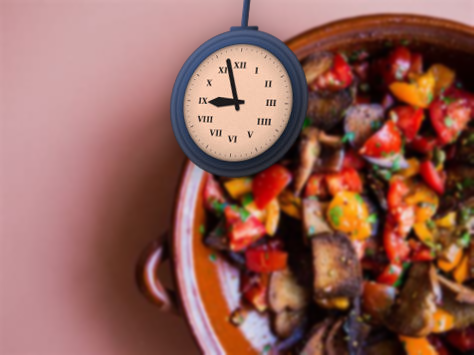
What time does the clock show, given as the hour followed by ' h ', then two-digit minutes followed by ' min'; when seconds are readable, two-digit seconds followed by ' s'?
8 h 57 min
